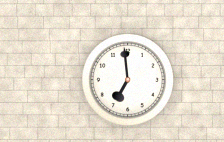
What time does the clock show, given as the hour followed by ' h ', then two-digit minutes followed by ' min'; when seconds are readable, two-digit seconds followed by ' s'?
6 h 59 min
